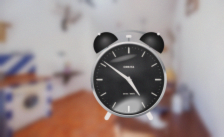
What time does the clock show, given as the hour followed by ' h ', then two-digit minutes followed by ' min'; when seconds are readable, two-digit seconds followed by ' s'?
4 h 51 min
